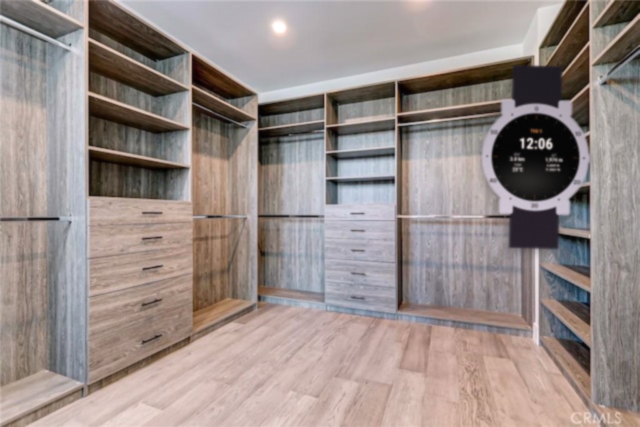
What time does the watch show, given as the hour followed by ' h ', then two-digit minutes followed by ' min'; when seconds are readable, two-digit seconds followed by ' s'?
12 h 06 min
